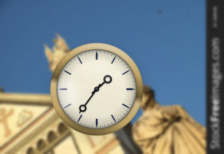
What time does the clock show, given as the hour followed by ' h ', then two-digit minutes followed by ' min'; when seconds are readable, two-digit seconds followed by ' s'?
1 h 36 min
